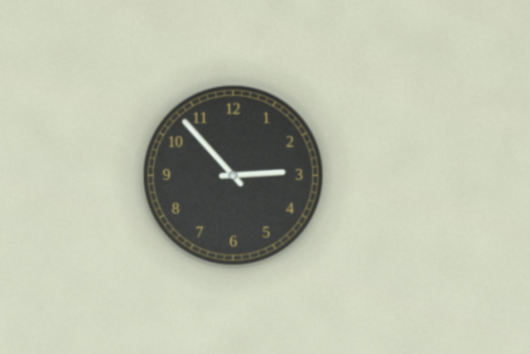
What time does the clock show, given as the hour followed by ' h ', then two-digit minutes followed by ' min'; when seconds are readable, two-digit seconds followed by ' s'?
2 h 53 min
